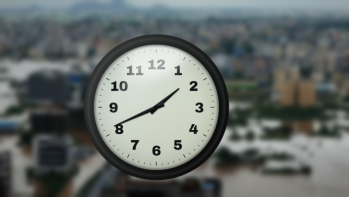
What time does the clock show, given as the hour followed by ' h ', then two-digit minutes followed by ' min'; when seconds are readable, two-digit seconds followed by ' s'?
1 h 41 min
